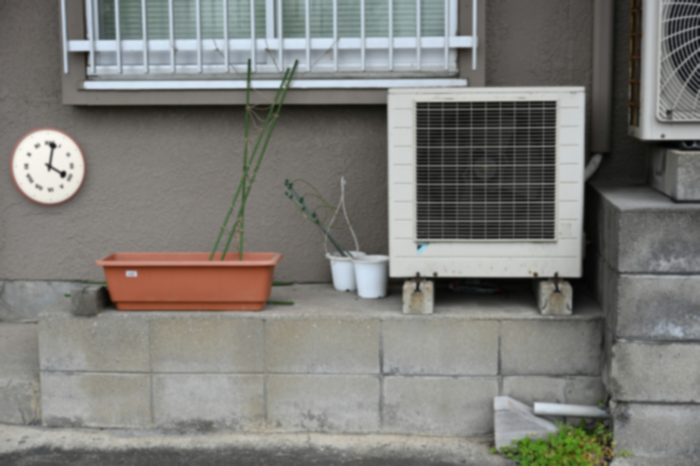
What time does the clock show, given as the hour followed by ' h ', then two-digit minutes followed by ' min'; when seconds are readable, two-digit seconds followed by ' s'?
4 h 02 min
